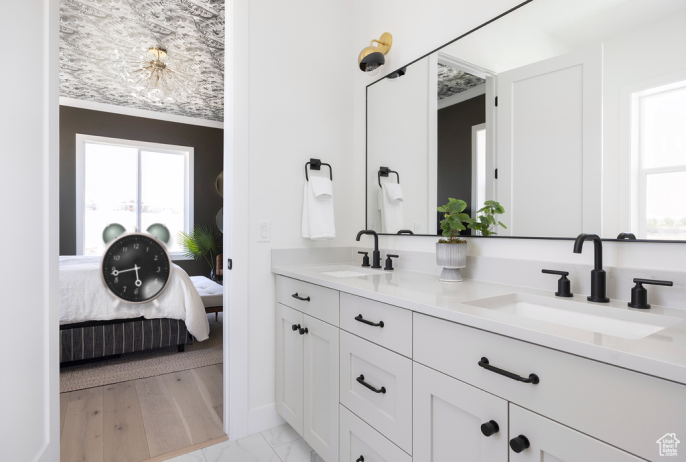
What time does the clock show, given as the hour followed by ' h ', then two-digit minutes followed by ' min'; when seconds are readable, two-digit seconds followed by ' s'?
5 h 43 min
